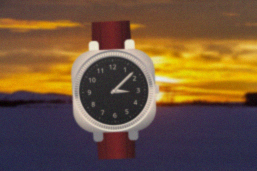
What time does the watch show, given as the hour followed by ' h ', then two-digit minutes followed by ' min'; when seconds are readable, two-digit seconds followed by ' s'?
3 h 08 min
